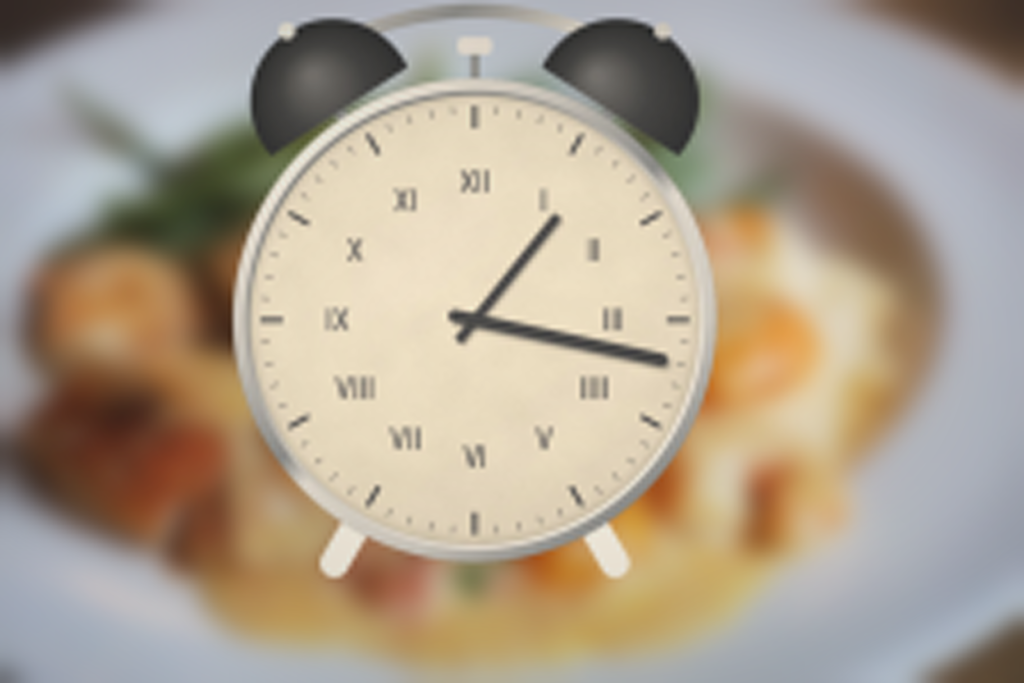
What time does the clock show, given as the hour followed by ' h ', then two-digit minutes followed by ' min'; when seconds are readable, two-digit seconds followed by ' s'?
1 h 17 min
